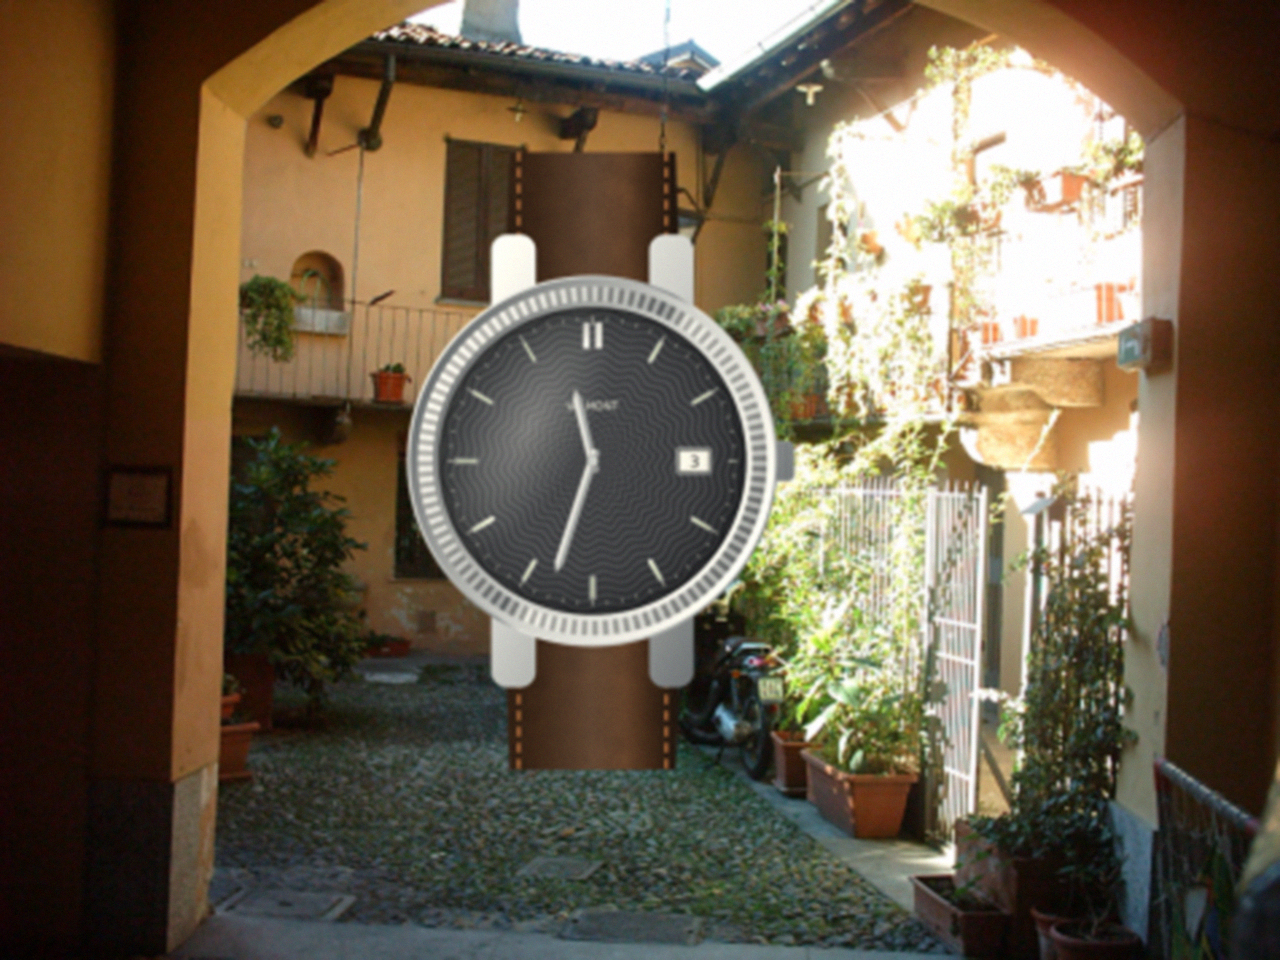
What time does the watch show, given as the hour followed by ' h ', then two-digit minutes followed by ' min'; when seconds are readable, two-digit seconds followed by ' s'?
11 h 33 min
